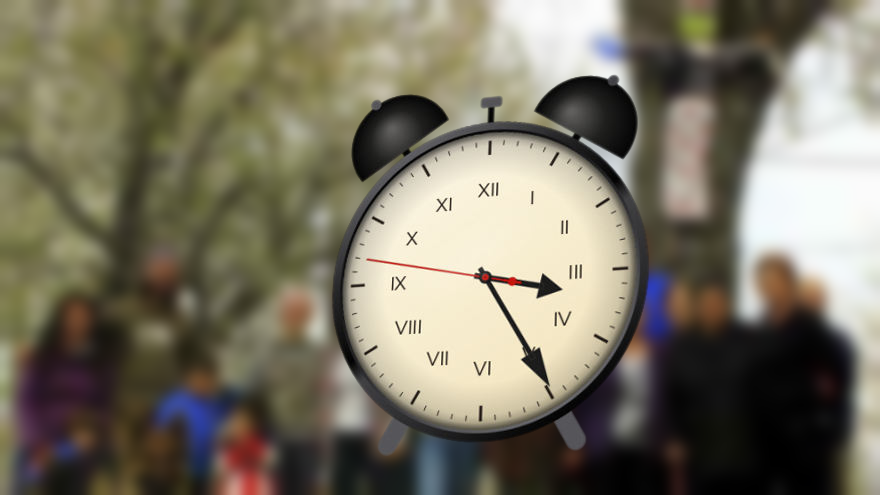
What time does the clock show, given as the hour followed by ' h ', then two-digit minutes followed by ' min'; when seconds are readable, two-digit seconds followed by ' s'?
3 h 24 min 47 s
